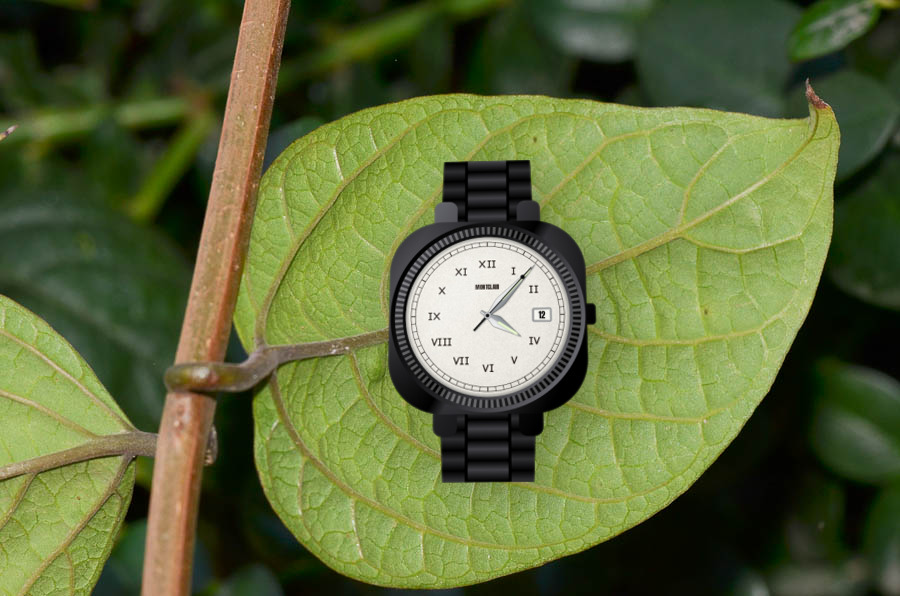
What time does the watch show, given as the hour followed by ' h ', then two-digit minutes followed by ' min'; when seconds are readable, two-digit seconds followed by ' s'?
4 h 07 min 07 s
